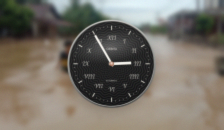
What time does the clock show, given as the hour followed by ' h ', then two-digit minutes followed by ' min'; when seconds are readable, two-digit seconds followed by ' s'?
2 h 55 min
